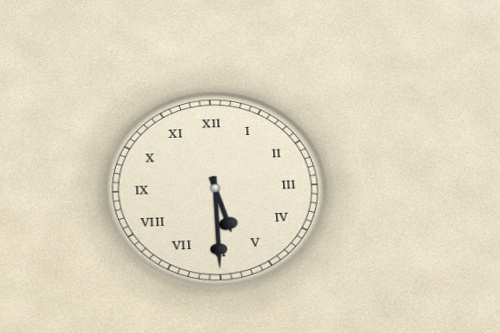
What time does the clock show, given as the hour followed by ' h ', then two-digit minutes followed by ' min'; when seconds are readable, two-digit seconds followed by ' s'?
5 h 30 min
